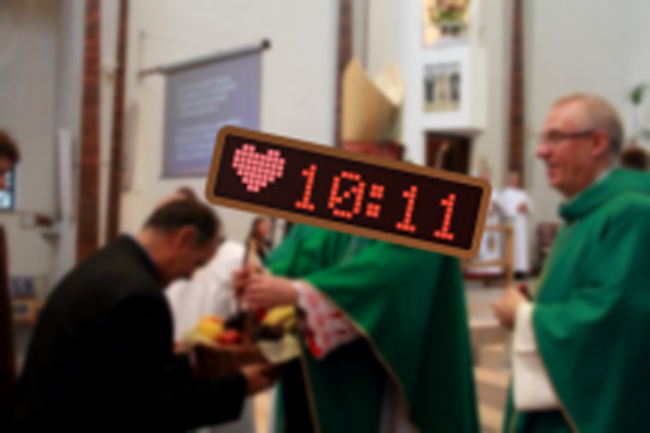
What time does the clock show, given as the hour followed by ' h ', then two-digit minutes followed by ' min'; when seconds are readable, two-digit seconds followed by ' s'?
10 h 11 min
